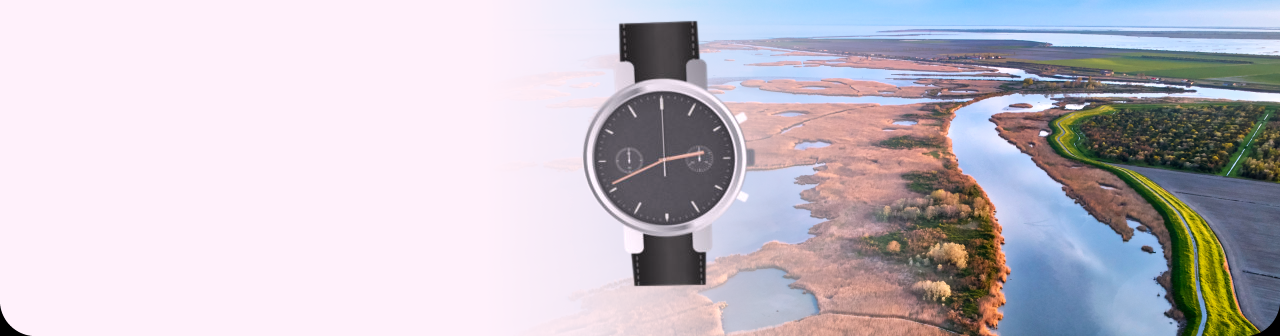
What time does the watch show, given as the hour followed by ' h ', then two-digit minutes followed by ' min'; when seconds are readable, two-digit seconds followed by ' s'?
2 h 41 min
